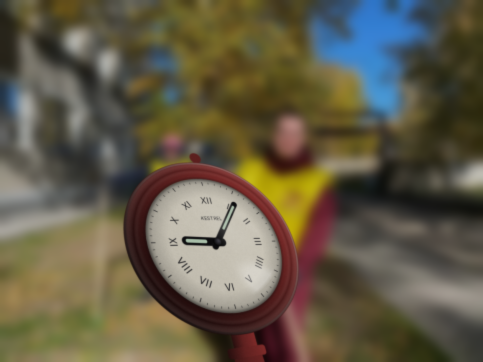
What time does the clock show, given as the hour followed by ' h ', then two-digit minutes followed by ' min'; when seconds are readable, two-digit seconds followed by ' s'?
9 h 06 min
